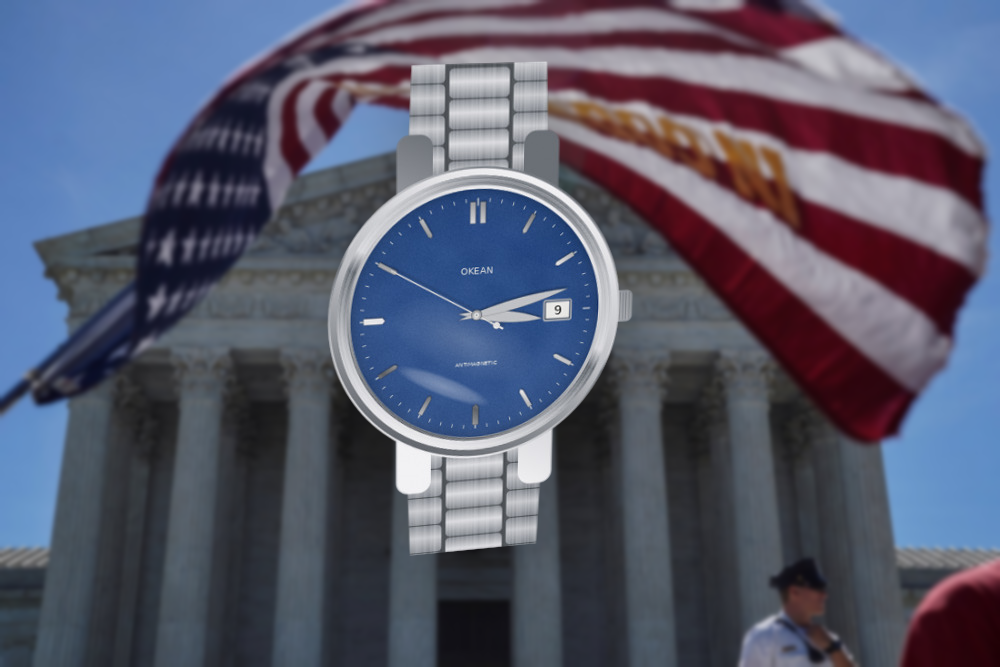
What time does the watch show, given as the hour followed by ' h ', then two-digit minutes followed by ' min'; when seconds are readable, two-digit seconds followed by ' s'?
3 h 12 min 50 s
